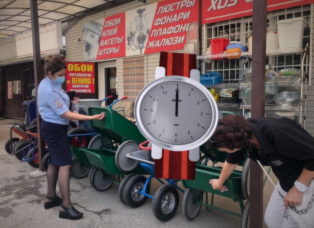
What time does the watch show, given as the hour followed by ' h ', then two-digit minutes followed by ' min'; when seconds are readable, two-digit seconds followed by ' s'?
12 h 00 min
